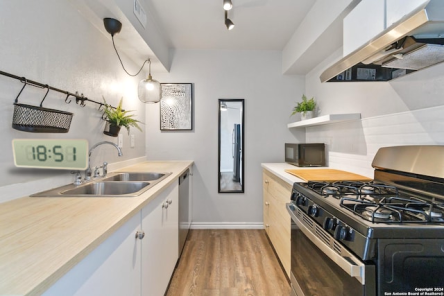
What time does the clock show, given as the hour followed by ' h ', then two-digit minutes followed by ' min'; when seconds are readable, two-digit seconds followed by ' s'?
18 h 51 min
